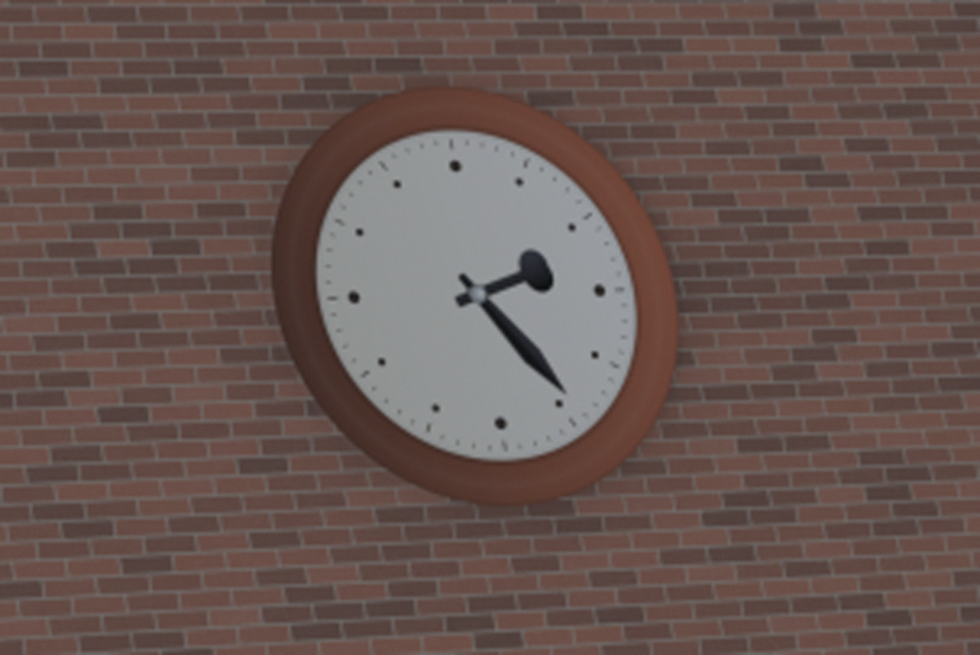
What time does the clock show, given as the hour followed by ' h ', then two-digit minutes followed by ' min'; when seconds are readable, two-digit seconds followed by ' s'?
2 h 24 min
